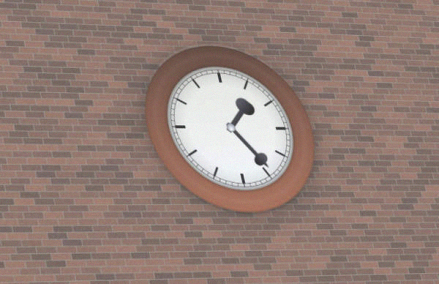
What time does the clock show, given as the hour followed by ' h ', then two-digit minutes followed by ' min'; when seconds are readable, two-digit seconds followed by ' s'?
1 h 24 min
